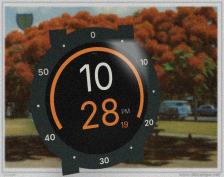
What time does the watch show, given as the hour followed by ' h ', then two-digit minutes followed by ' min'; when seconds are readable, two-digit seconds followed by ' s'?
10 h 28 min 19 s
